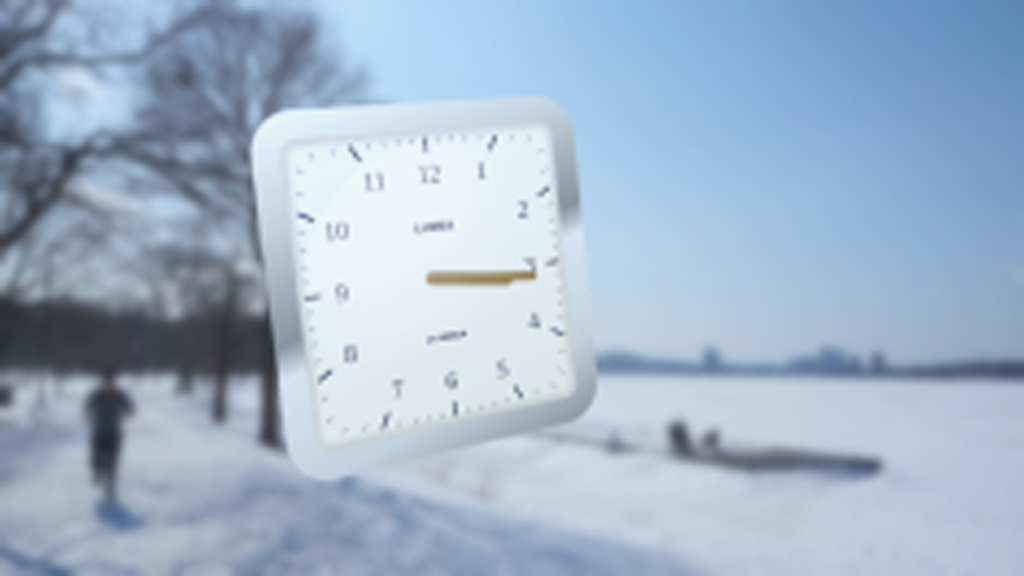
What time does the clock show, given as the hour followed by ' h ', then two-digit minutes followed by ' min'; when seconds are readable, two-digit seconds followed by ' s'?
3 h 16 min
